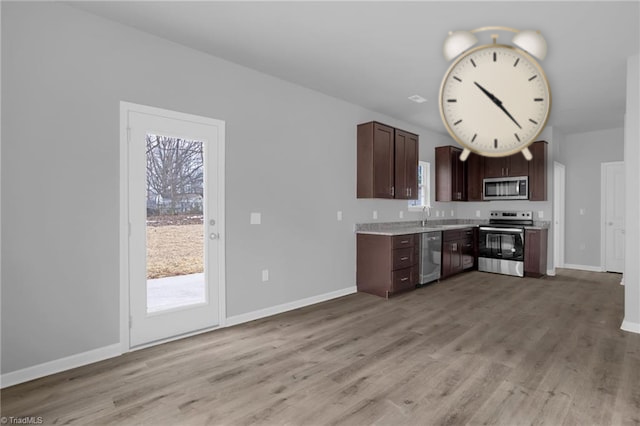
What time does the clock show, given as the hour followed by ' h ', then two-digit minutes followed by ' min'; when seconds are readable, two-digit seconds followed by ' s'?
10 h 23 min
